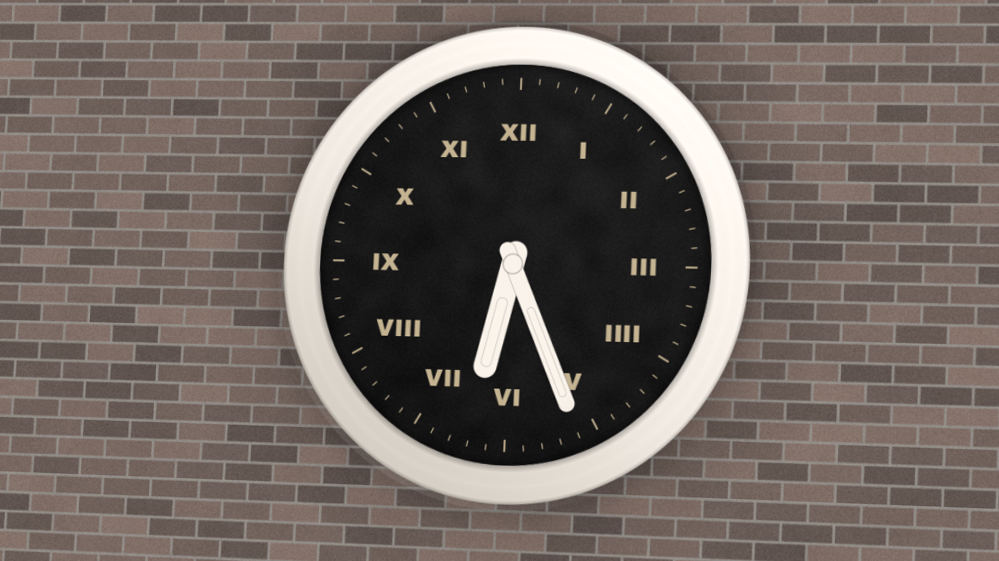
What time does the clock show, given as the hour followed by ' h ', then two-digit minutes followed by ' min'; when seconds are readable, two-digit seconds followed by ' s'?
6 h 26 min
